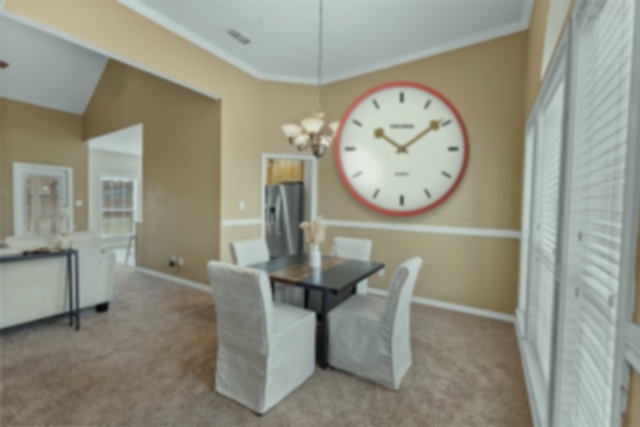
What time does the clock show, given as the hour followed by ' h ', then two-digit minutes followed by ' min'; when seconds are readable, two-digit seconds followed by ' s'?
10 h 09 min
